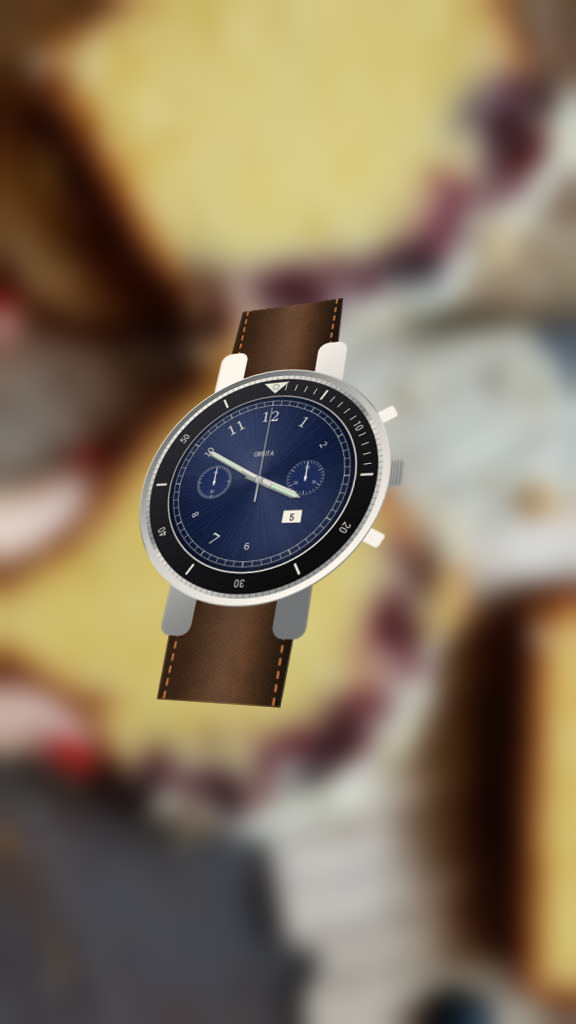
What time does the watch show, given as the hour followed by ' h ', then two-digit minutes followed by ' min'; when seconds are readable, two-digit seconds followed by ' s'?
3 h 50 min
